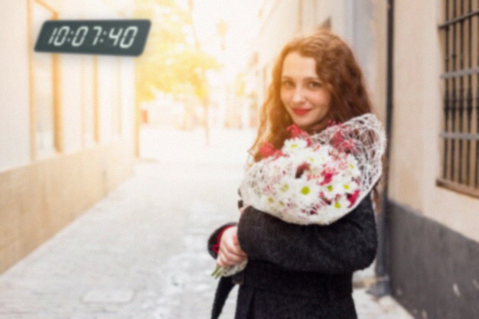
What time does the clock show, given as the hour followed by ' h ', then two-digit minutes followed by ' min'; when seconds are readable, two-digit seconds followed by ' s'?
10 h 07 min 40 s
